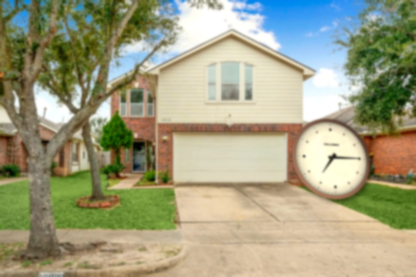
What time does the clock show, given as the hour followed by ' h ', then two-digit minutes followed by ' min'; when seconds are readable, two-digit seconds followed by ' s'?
7 h 15 min
